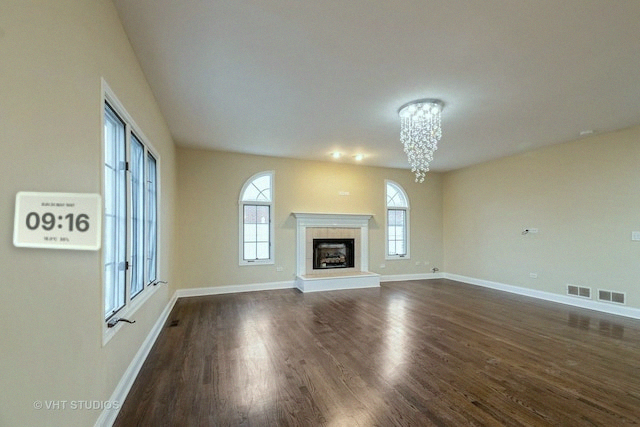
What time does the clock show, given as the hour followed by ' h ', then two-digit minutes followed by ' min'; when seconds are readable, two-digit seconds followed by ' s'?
9 h 16 min
